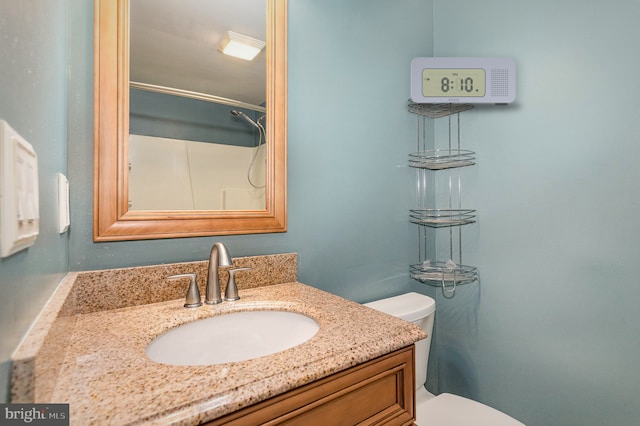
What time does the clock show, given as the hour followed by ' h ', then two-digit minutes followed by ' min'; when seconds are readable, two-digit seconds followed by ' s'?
8 h 10 min
